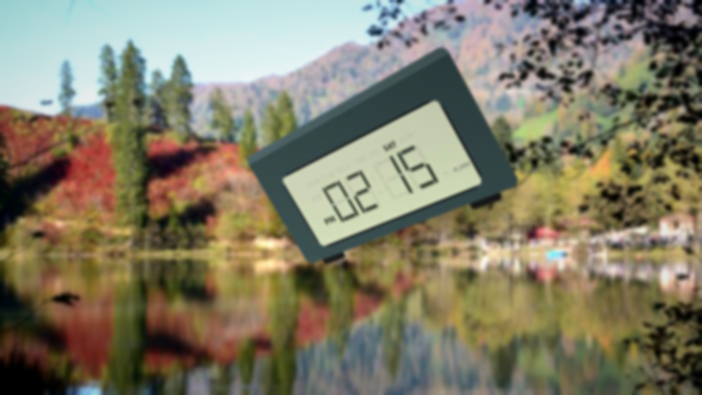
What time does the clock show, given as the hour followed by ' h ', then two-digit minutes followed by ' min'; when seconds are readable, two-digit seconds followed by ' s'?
2 h 15 min
